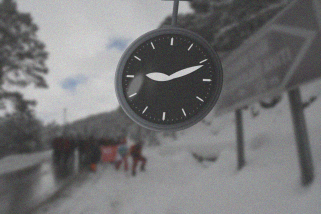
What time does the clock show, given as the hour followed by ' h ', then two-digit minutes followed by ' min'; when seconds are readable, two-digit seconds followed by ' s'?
9 h 11 min
